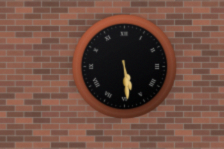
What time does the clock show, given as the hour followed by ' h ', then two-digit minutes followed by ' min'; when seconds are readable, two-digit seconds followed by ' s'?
5 h 29 min
